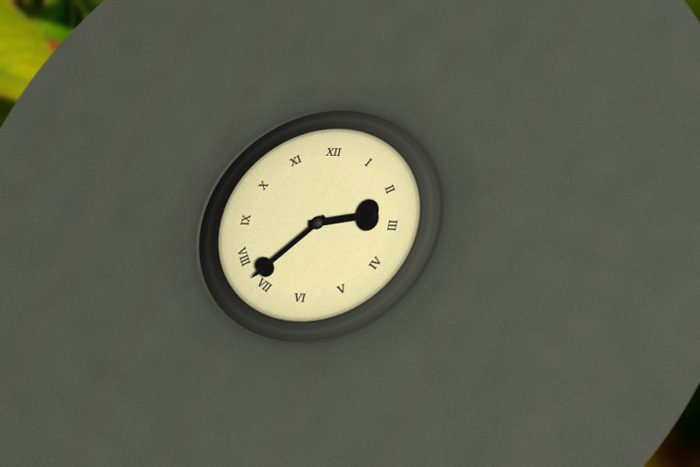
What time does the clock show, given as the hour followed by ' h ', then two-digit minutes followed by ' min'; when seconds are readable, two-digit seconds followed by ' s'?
2 h 37 min
